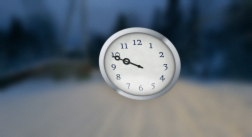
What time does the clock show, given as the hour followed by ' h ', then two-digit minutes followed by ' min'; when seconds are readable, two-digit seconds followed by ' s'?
9 h 49 min
